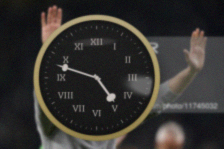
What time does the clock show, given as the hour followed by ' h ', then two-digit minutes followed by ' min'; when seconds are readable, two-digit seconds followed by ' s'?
4 h 48 min
